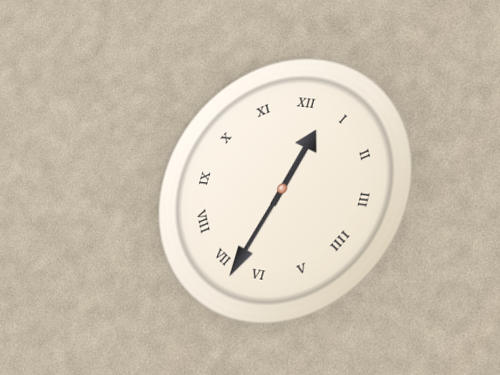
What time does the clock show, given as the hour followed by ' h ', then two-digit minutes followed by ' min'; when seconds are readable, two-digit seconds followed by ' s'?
12 h 33 min
